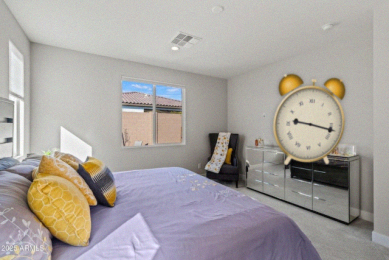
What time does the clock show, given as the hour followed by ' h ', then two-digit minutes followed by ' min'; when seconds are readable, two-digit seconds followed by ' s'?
9 h 17 min
